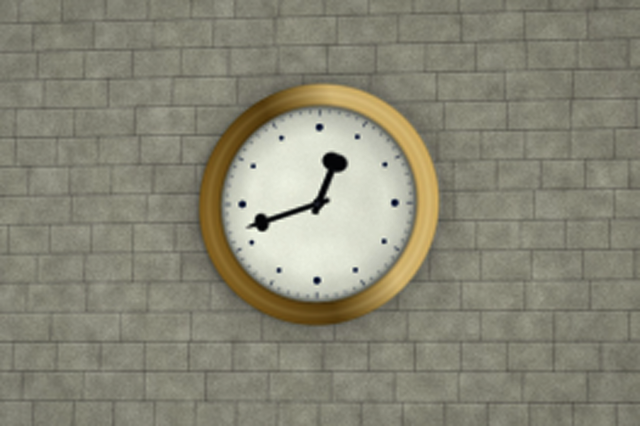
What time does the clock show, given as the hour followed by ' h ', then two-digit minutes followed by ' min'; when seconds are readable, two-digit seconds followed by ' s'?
12 h 42 min
